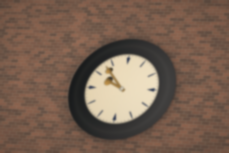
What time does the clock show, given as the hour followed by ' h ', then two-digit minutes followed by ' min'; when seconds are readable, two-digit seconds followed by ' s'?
9 h 53 min
